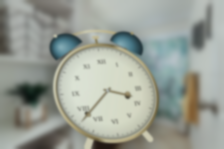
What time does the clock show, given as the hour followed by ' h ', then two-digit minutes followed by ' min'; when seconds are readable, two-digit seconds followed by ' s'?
3 h 38 min
